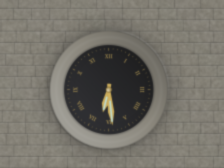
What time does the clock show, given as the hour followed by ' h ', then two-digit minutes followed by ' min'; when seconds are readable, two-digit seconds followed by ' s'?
6 h 29 min
